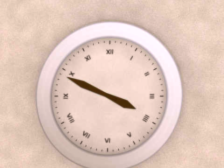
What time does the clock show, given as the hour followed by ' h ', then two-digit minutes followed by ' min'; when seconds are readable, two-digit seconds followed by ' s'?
3 h 49 min
